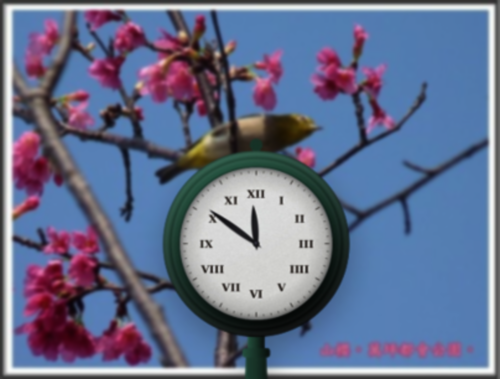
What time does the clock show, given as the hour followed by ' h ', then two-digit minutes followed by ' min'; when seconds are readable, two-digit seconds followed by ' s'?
11 h 51 min
